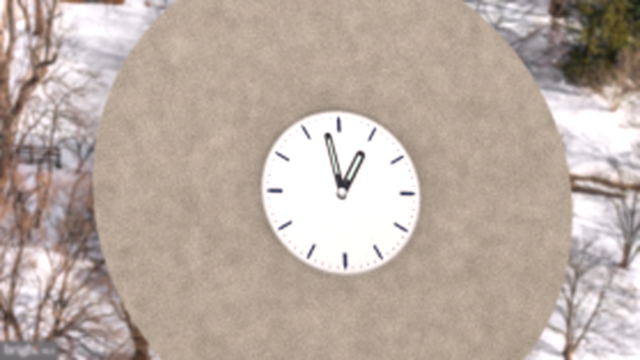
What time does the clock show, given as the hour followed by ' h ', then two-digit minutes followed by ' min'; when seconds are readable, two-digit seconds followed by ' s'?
12 h 58 min
